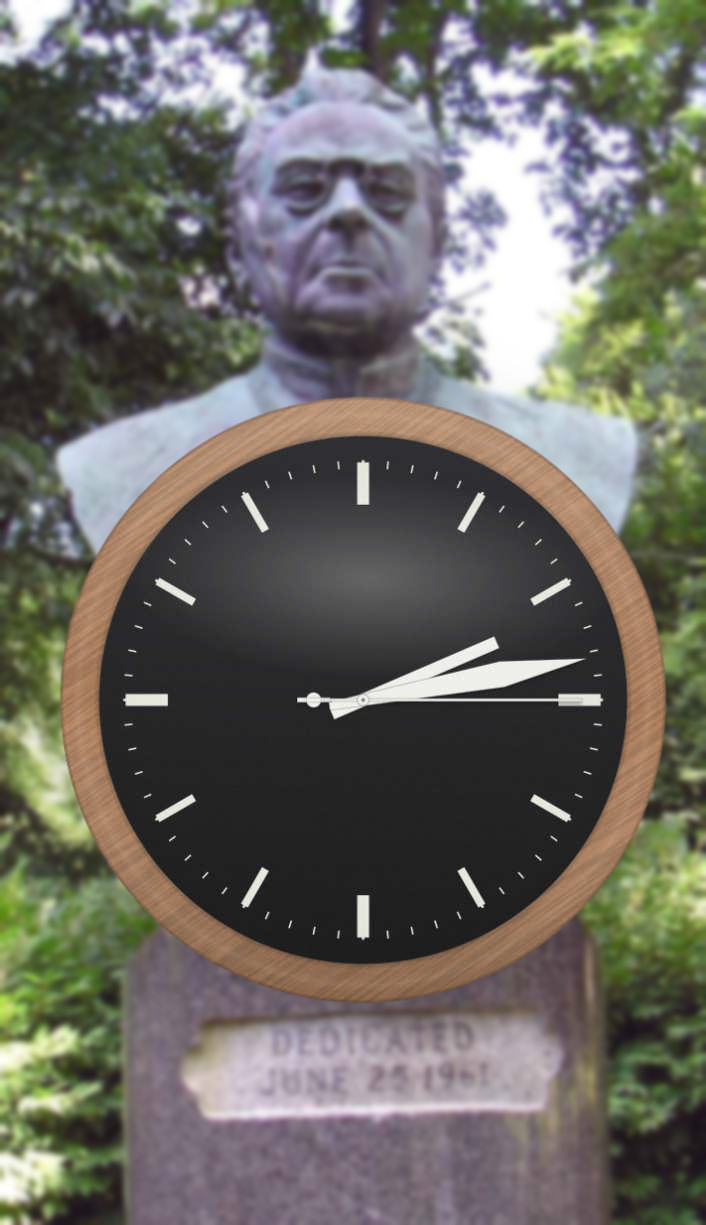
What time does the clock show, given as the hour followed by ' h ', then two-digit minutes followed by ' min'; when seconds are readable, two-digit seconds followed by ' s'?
2 h 13 min 15 s
